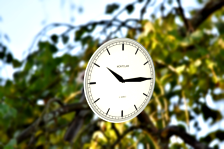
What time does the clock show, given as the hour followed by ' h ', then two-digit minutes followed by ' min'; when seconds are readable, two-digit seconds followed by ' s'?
10 h 15 min
